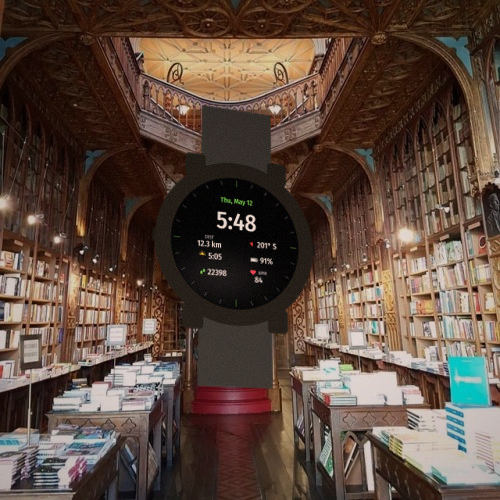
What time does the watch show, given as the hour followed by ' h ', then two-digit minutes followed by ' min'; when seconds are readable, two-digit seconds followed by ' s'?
5 h 48 min
